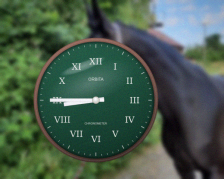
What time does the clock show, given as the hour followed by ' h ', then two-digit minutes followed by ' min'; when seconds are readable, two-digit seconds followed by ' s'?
8 h 45 min
